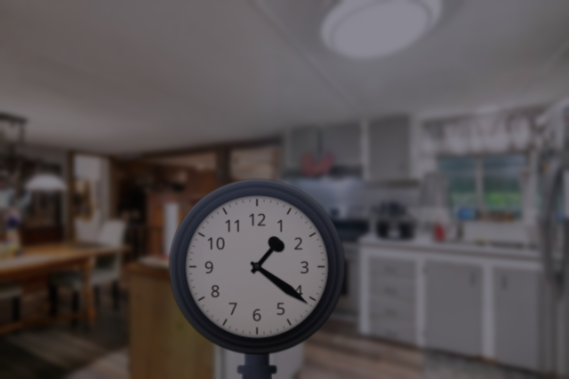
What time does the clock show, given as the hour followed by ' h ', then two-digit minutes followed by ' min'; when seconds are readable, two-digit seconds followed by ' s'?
1 h 21 min
